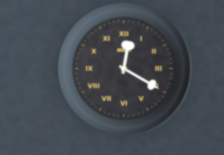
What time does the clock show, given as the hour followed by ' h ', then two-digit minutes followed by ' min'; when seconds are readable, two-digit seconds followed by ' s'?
12 h 20 min
